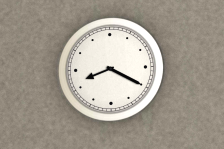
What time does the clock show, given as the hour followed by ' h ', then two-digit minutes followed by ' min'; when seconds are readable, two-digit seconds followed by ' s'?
8 h 20 min
